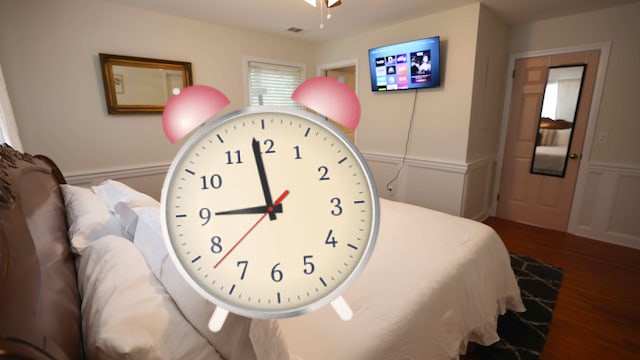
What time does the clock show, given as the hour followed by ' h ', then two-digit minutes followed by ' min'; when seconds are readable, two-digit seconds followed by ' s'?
8 h 58 min 38 s
